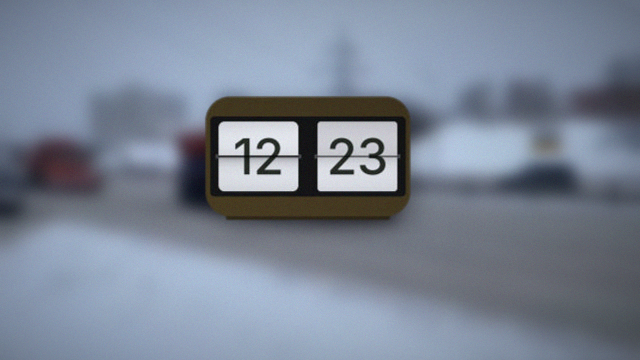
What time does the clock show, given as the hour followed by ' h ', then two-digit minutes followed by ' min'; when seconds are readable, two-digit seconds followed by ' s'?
12 h 23 min
